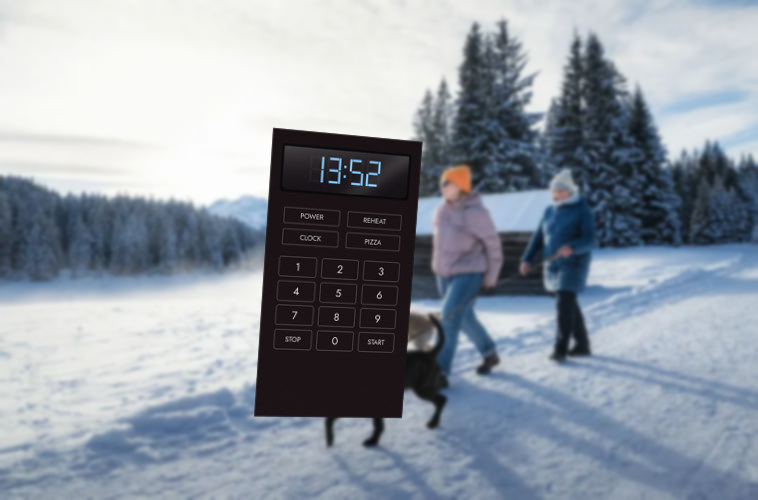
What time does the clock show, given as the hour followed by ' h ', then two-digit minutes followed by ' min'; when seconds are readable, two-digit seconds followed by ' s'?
13 h 52 min
